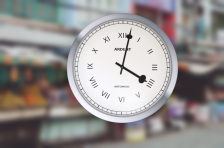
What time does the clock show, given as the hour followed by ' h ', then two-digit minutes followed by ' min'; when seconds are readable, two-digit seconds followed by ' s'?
4 h 02 min
